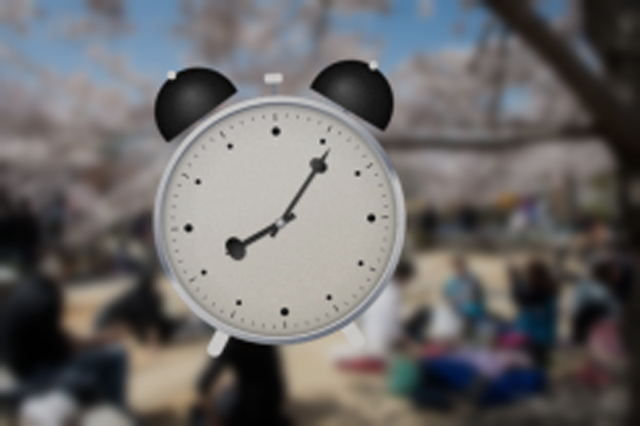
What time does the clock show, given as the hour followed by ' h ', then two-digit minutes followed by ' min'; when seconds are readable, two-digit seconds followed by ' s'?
8 h 06 min
